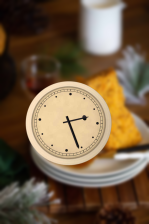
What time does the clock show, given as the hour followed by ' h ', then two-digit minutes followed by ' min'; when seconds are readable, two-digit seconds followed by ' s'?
2 h 26 min
